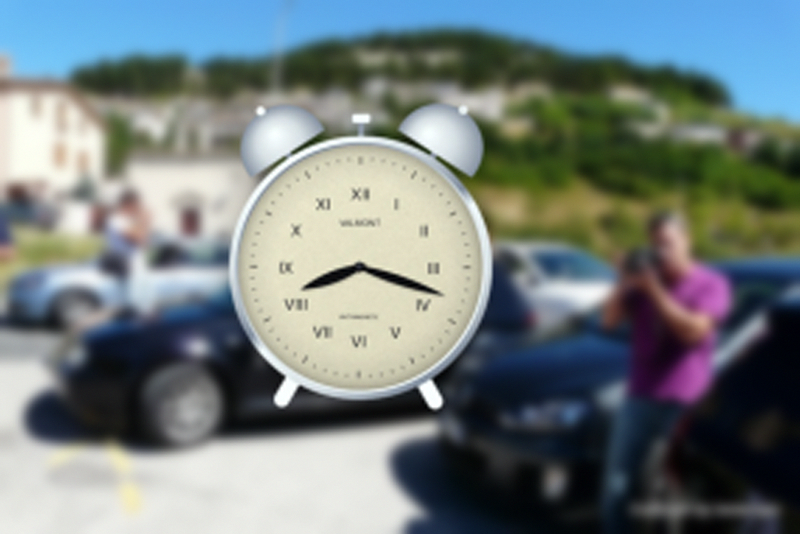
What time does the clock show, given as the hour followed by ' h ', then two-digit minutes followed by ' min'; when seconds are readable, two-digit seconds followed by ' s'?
8 h 18 min
